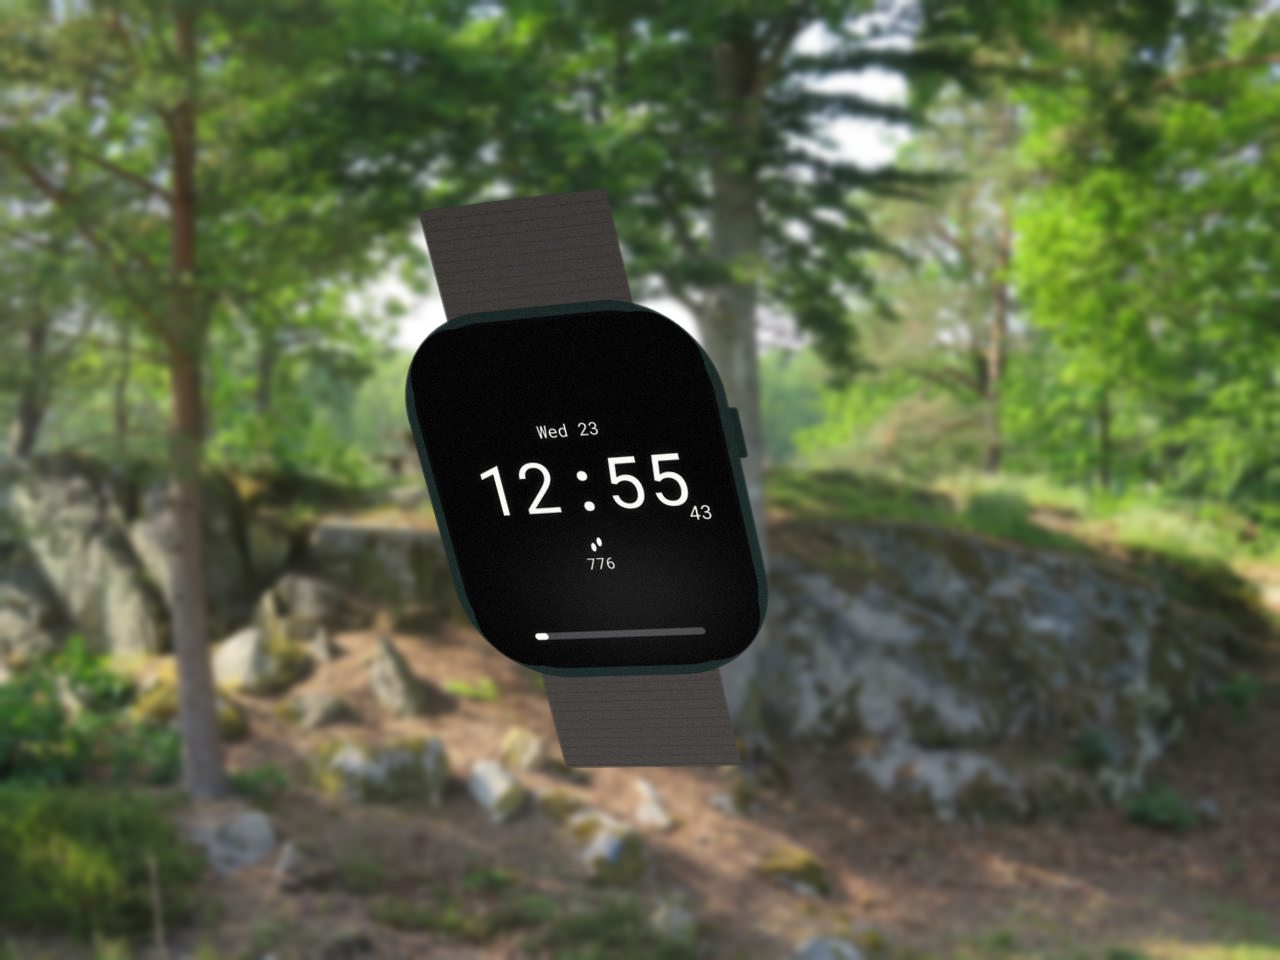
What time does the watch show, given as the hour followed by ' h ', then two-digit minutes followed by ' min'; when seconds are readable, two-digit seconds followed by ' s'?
12 h 55 min 43 s
